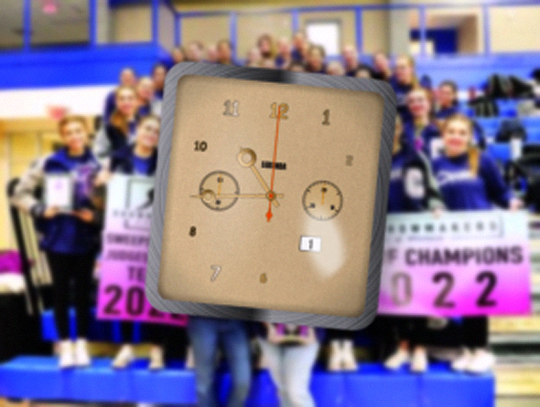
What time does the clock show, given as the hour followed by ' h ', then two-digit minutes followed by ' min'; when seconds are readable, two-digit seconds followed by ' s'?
10 h 44 min
